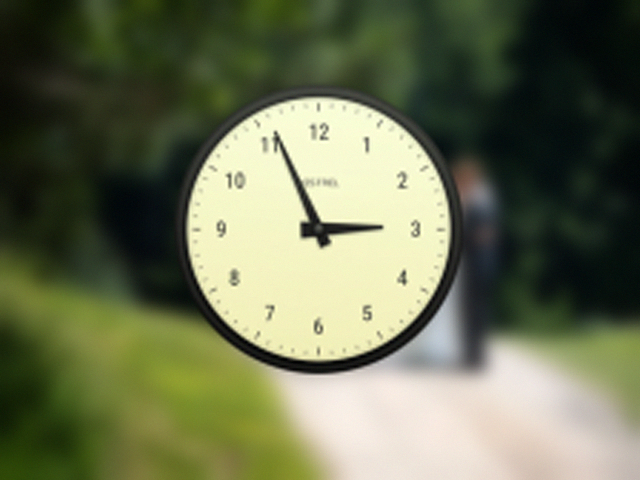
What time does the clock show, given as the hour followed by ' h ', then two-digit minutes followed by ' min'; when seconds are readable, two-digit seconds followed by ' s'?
2 h 56 min
